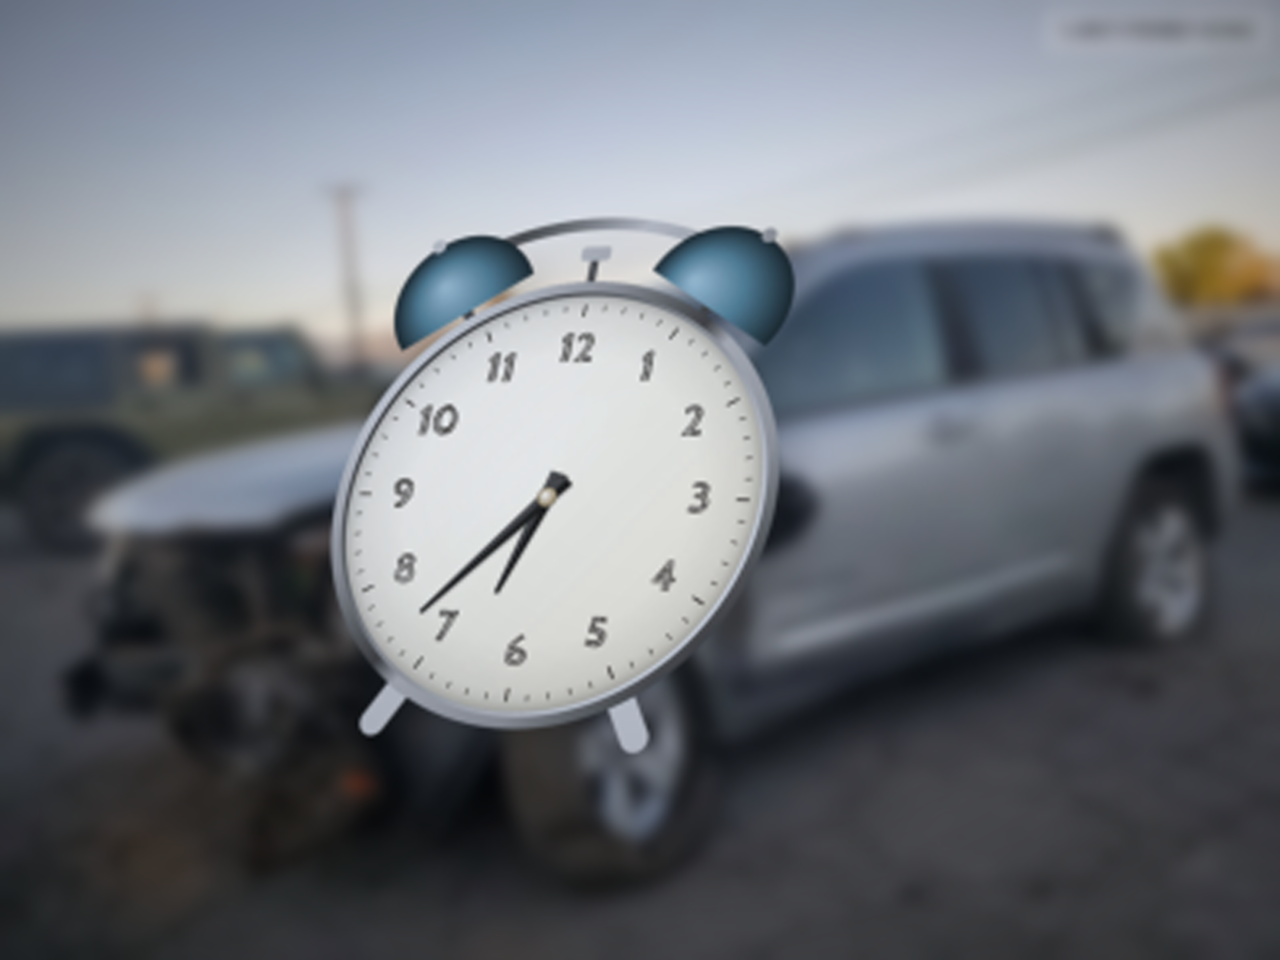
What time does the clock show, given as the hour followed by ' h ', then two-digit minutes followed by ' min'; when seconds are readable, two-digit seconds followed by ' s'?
6 h 37 min
